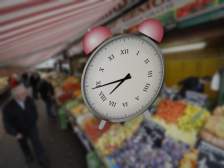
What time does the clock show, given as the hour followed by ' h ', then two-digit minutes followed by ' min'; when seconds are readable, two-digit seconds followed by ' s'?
7 h 44 min
